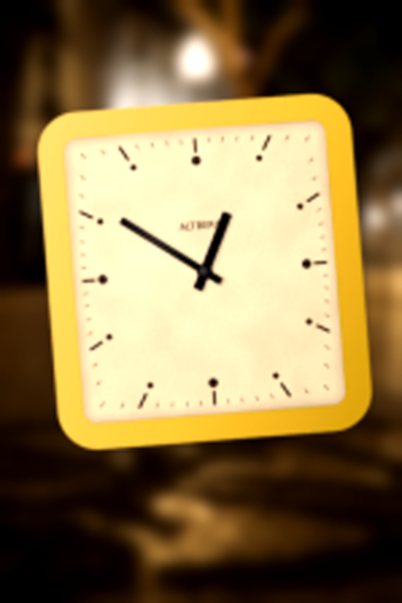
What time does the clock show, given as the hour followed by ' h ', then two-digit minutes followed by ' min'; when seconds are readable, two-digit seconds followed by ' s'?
12 h 51 min
